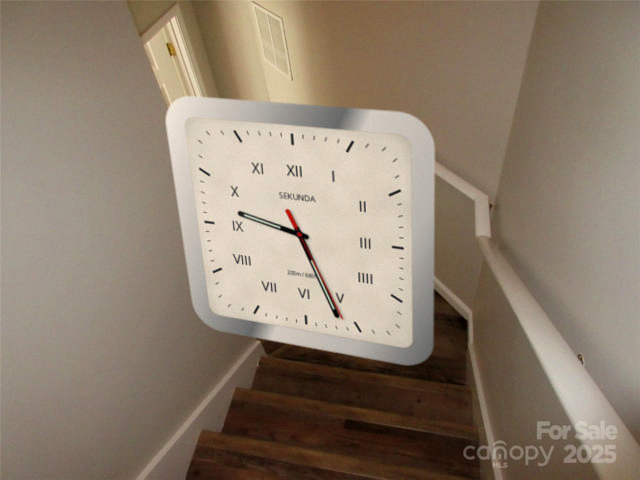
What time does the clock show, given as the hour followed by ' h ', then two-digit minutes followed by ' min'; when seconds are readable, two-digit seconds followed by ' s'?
9 h 26 min 26 s
